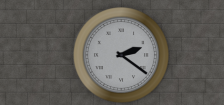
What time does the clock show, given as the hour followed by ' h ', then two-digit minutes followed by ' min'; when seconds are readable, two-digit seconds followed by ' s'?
2 h 21 min
